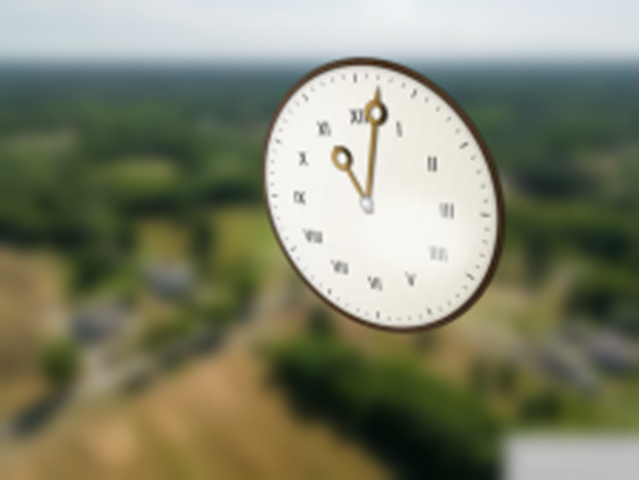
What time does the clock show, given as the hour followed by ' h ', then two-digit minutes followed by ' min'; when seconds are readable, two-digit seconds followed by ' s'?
11 h 02 min
